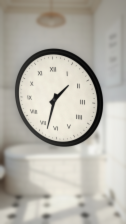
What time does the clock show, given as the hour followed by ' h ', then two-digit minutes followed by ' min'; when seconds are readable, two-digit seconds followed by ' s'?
1 h 33 min
